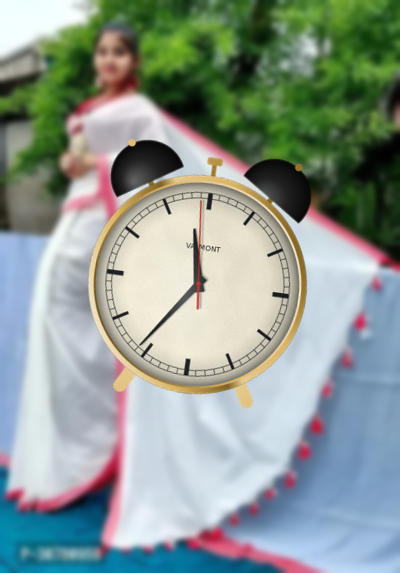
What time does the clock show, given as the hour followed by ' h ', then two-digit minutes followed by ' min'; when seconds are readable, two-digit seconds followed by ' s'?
11 h 35 min 59 s
